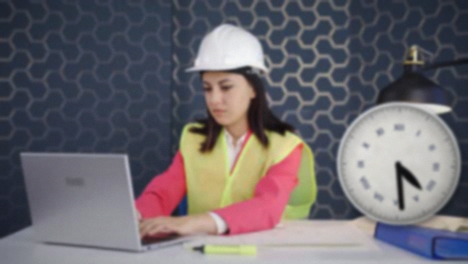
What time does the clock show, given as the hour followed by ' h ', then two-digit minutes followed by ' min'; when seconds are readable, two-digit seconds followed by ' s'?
4 h 29 min
